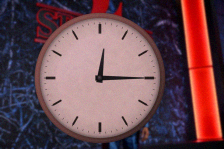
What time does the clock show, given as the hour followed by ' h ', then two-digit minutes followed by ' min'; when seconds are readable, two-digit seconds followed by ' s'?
12 h 15 min
